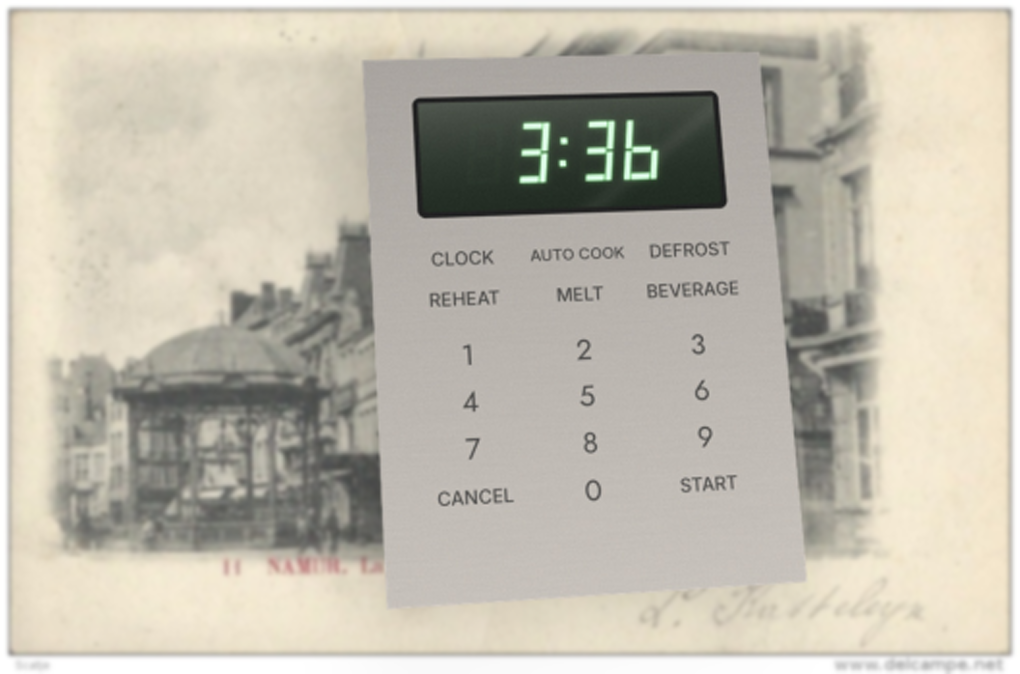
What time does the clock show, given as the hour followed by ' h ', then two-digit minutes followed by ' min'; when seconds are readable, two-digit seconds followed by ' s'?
3 h 36 min
